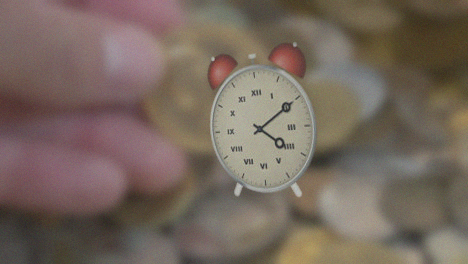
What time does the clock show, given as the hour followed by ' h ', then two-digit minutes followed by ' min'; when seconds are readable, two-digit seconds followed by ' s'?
4 h 10 min
